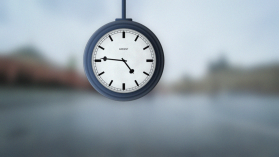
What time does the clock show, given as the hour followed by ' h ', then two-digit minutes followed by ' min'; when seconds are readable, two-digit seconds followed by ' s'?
4 h 46 min
